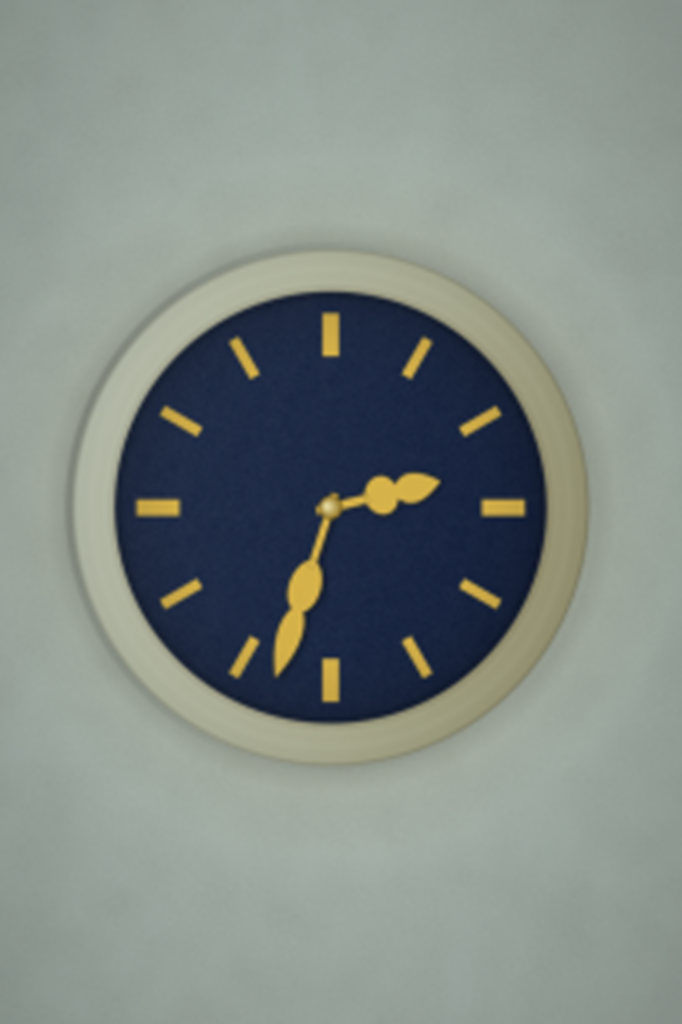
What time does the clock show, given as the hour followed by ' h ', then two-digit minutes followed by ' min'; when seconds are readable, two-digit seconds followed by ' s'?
2 h 33 min
